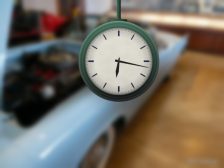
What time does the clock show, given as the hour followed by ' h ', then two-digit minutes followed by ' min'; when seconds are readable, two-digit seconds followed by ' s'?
6 h 17 min
